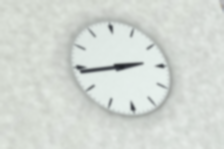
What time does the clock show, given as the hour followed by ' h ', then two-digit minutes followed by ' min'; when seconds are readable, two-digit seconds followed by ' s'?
2 h 44 min
